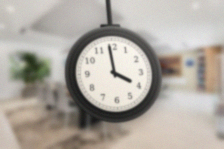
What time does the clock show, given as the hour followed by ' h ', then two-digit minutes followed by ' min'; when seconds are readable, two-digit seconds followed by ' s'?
3 h 59 min
